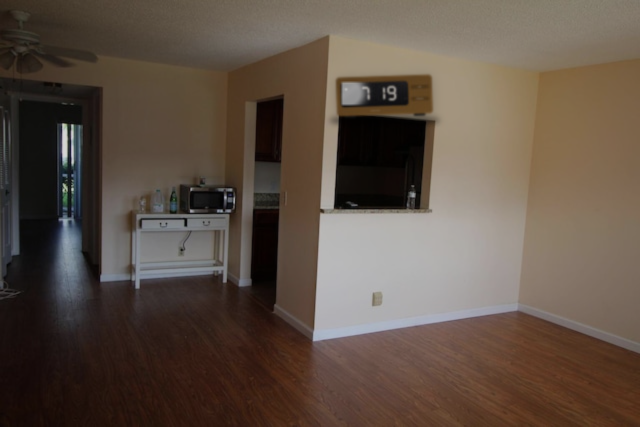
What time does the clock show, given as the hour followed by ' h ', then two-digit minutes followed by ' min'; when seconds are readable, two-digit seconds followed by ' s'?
7 h 19 min
